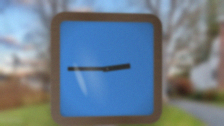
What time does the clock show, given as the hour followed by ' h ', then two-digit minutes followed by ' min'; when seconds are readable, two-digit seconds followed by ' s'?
2 h 45 min
